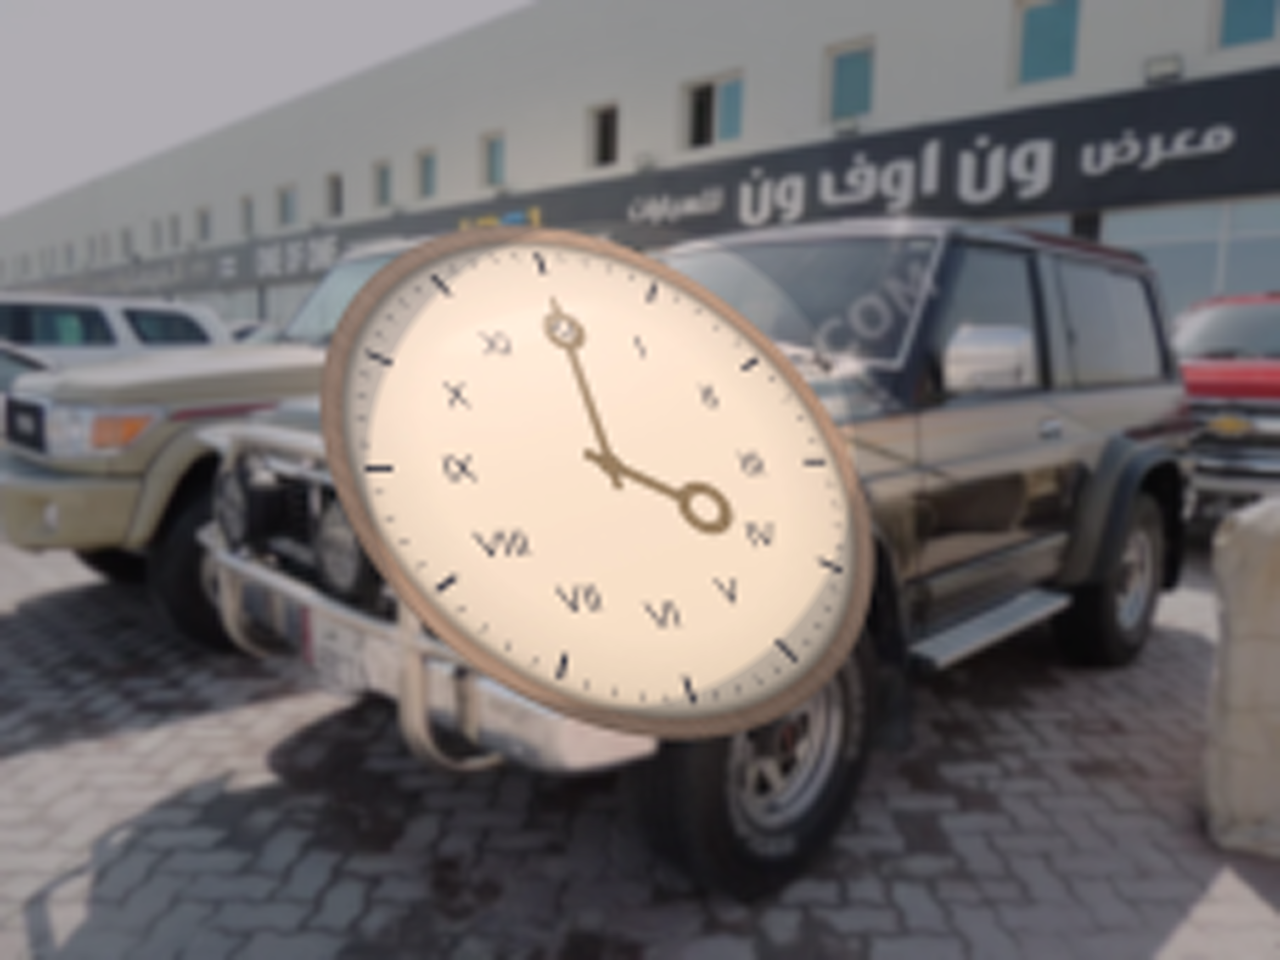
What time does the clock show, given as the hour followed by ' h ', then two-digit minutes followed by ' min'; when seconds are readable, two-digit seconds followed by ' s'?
4 h 00 min
